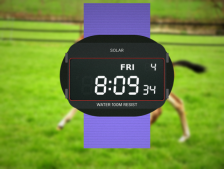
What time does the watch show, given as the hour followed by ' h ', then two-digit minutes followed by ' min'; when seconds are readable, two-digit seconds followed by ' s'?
8 h 09 min 34 s
